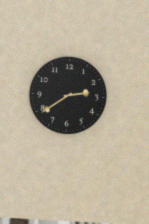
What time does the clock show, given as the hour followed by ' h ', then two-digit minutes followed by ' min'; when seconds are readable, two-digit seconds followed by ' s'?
2 h 39 min
